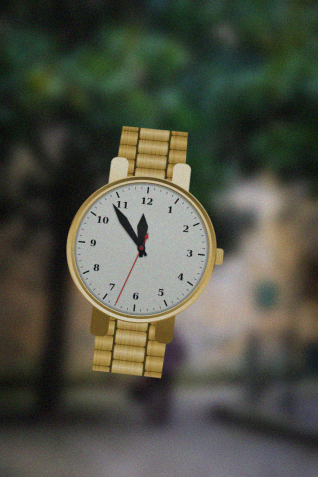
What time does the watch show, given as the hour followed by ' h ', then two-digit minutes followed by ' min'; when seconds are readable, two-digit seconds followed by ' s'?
11 h 53 min 33 s
